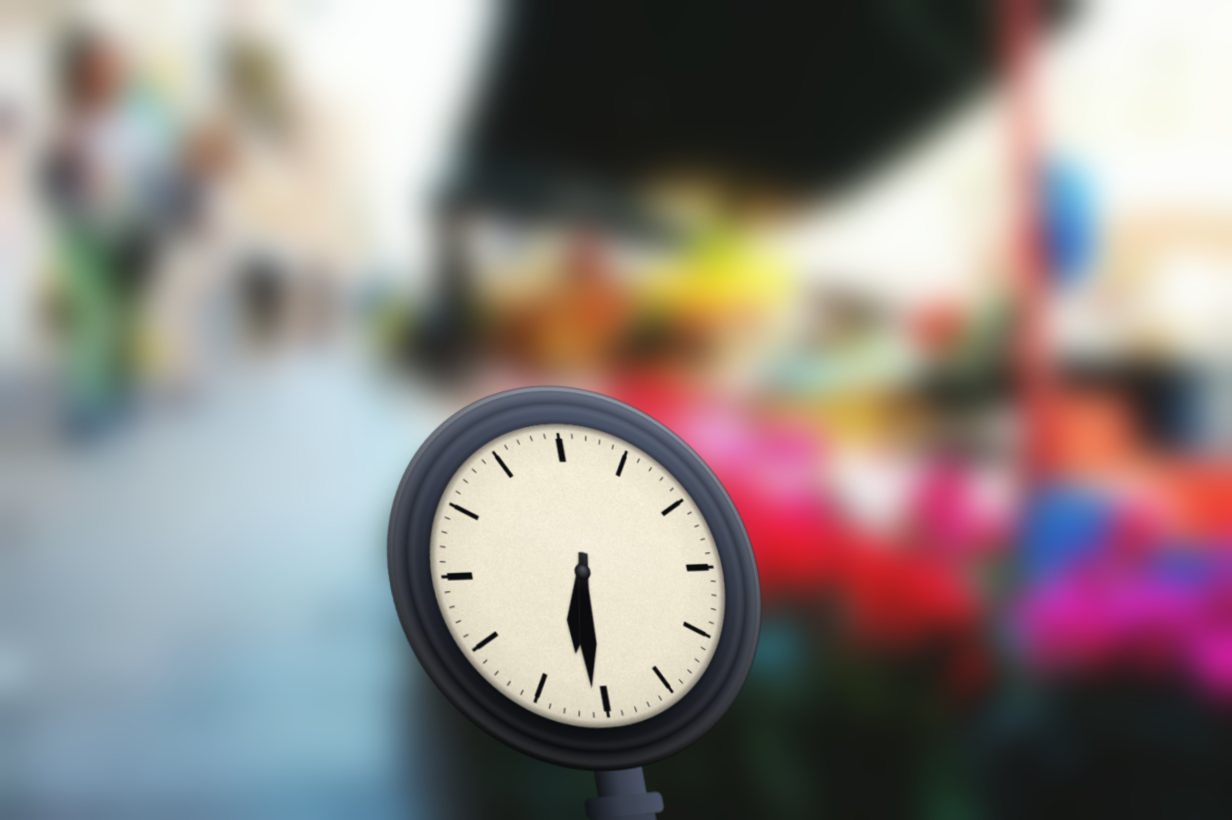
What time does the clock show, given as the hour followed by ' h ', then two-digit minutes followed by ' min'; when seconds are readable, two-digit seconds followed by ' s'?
6 h 31 min
